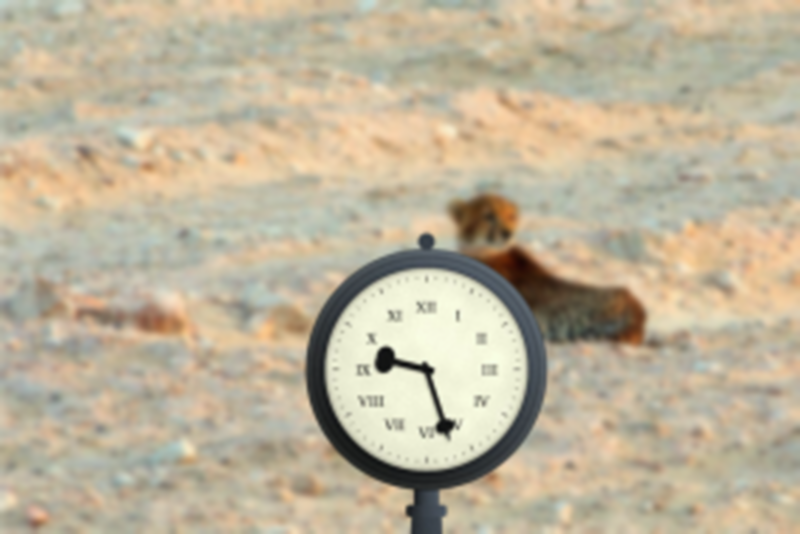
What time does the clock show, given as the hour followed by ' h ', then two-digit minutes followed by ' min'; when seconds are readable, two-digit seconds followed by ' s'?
9 h 27 min
